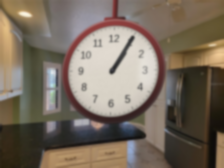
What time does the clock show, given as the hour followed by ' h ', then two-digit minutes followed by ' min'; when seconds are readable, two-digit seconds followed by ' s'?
1 h 05 min
